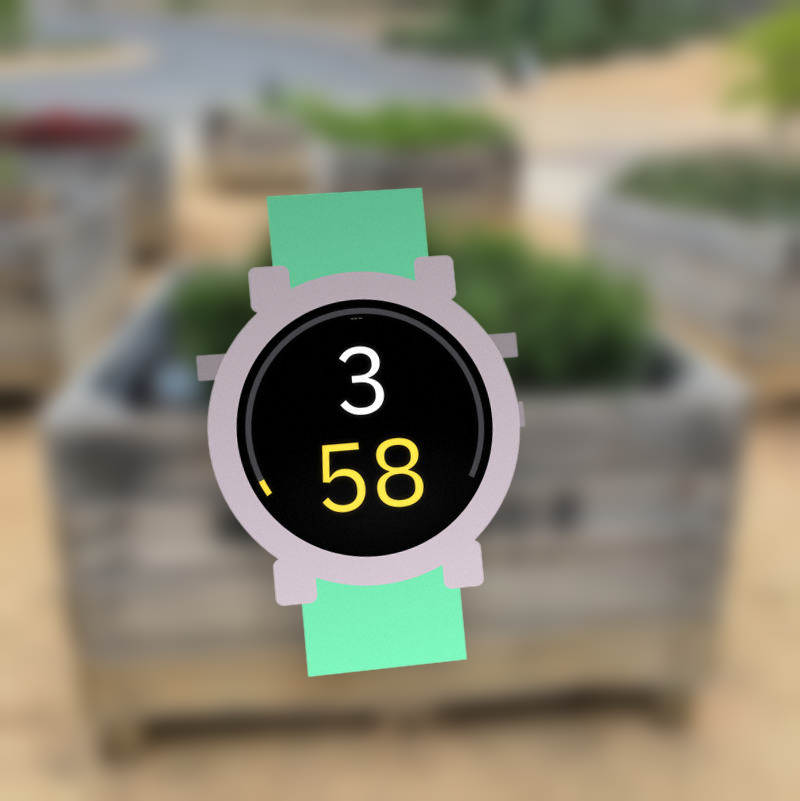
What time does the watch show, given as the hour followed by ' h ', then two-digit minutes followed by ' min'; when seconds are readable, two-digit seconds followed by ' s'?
3 h 58 min
